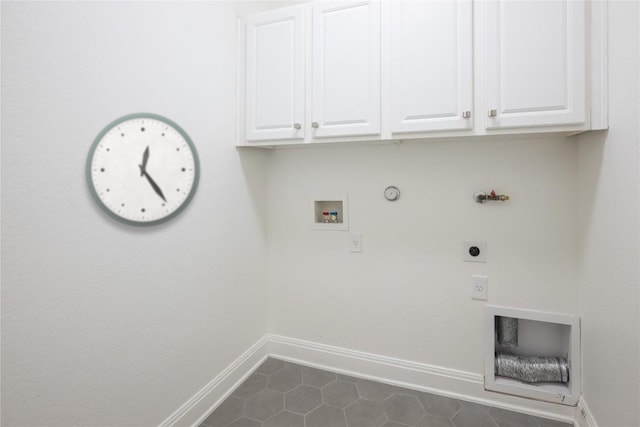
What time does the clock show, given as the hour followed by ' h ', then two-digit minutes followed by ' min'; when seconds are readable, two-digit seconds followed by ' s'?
12 h 24 min
